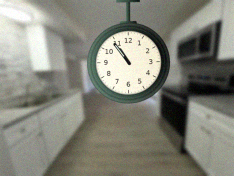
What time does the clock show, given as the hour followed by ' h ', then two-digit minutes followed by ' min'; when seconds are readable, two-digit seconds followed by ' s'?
10 h 54 min
